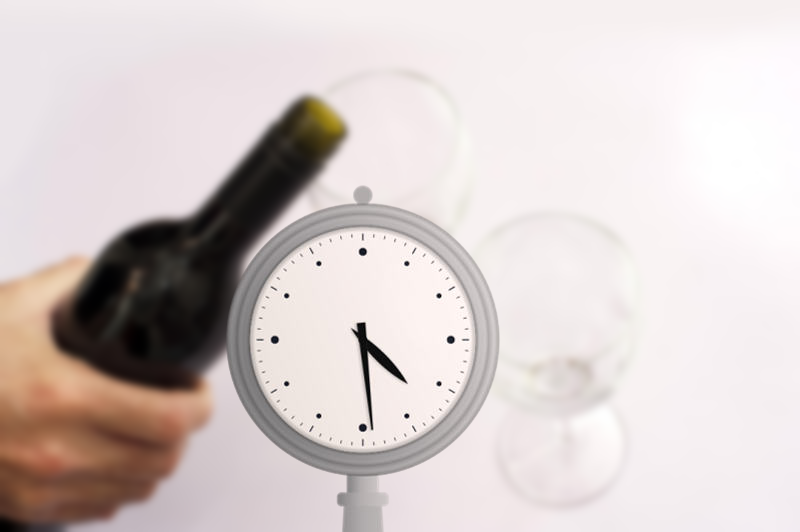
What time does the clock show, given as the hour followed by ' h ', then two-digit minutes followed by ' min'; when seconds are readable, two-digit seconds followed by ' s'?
4 h 29 min
